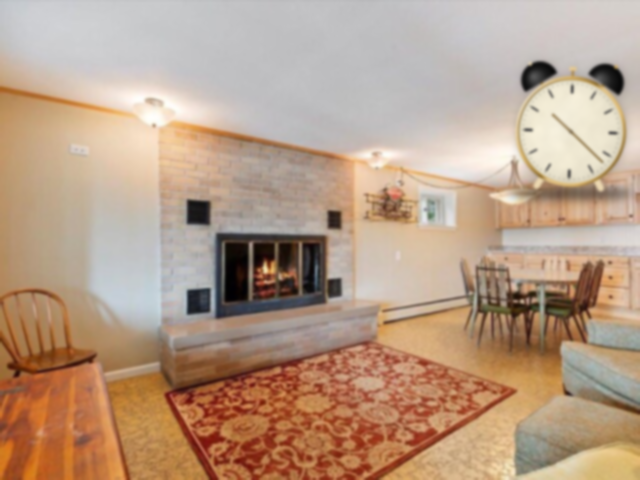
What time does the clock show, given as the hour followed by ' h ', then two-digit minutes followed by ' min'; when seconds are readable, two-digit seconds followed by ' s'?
10 h 22 min
